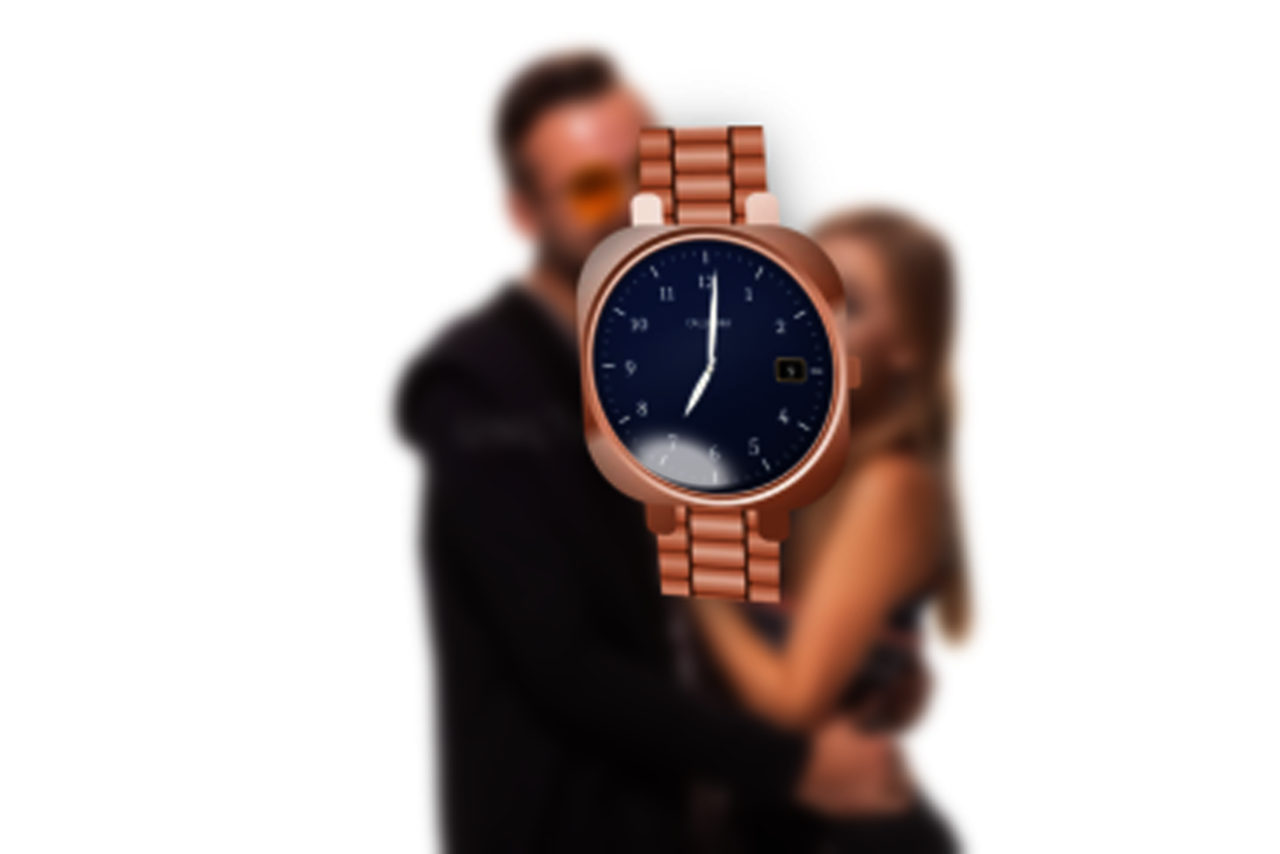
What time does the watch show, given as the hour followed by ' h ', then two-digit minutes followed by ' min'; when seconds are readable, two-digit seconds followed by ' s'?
7 h 01 min
